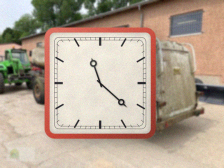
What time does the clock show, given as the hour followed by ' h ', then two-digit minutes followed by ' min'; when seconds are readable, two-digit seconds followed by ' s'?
11 h 22 min
